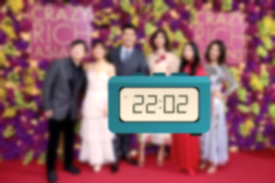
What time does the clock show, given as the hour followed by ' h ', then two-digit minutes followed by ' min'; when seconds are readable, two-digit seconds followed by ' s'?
22 h 02 min
